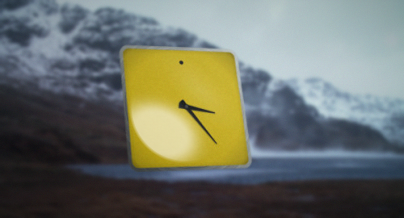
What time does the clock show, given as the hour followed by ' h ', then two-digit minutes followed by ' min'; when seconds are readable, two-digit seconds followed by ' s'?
3 h 24 min
